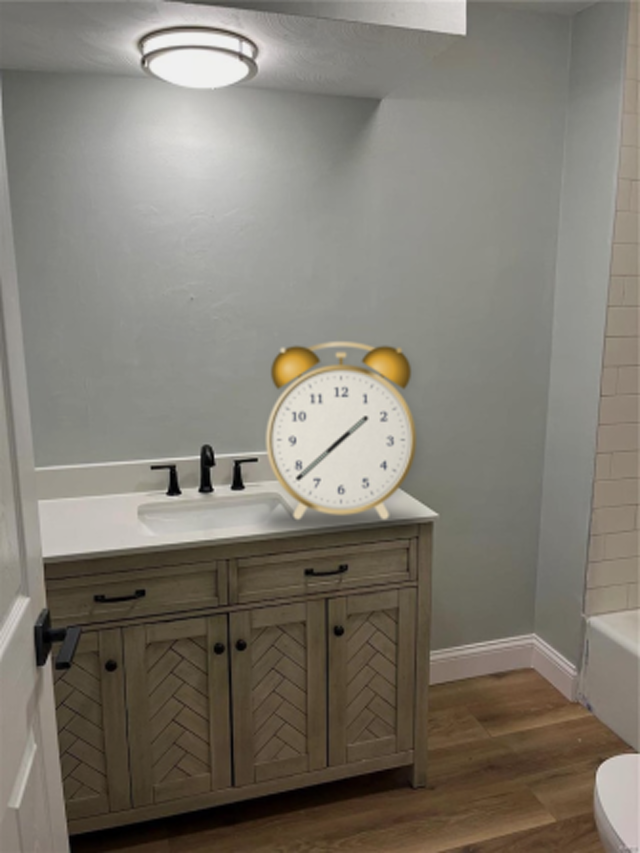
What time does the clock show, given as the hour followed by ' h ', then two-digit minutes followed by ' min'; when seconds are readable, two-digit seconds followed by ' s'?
1 h 38 min
